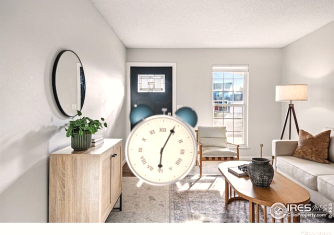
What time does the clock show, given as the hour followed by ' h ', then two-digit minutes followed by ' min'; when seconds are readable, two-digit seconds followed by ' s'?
6 h 04 min
